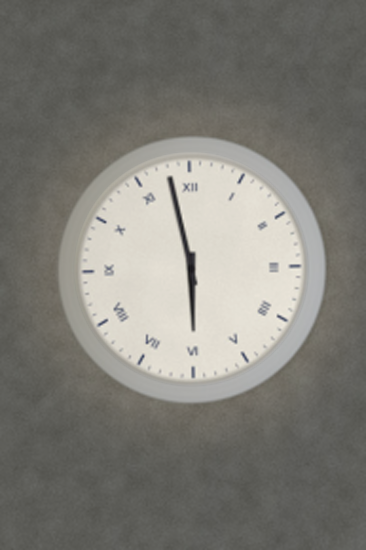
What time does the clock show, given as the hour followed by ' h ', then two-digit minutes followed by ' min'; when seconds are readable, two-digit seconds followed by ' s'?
5 h 58 min
